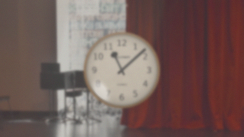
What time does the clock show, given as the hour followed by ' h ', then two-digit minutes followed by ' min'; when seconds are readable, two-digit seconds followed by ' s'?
11 h 08 min
